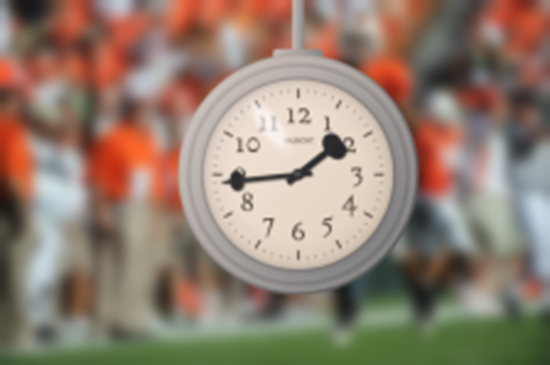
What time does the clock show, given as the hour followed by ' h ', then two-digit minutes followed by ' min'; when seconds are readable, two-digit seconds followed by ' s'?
1 h 44 min
